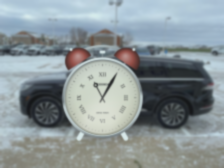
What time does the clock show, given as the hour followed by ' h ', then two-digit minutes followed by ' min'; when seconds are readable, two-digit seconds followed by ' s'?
11 h 05 min
